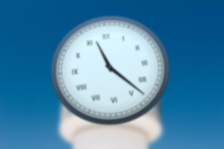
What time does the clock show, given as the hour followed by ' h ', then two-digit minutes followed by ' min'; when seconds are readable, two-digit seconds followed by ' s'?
11 h 23 min
